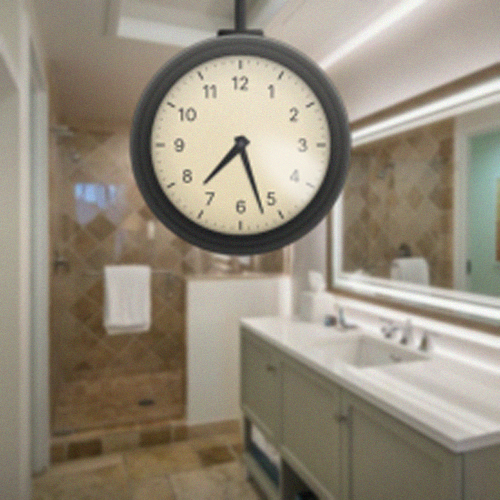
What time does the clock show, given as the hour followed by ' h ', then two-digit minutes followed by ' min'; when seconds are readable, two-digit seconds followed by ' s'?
7 h 27 min
